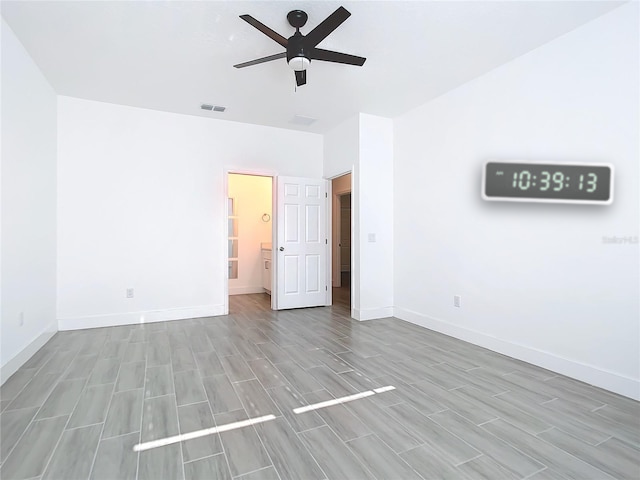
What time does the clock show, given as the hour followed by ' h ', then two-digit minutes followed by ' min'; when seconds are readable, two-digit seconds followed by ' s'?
10 h 39 min 13 s
